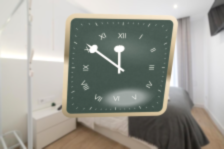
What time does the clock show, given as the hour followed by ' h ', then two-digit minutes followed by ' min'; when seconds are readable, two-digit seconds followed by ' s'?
11 h 51 min
